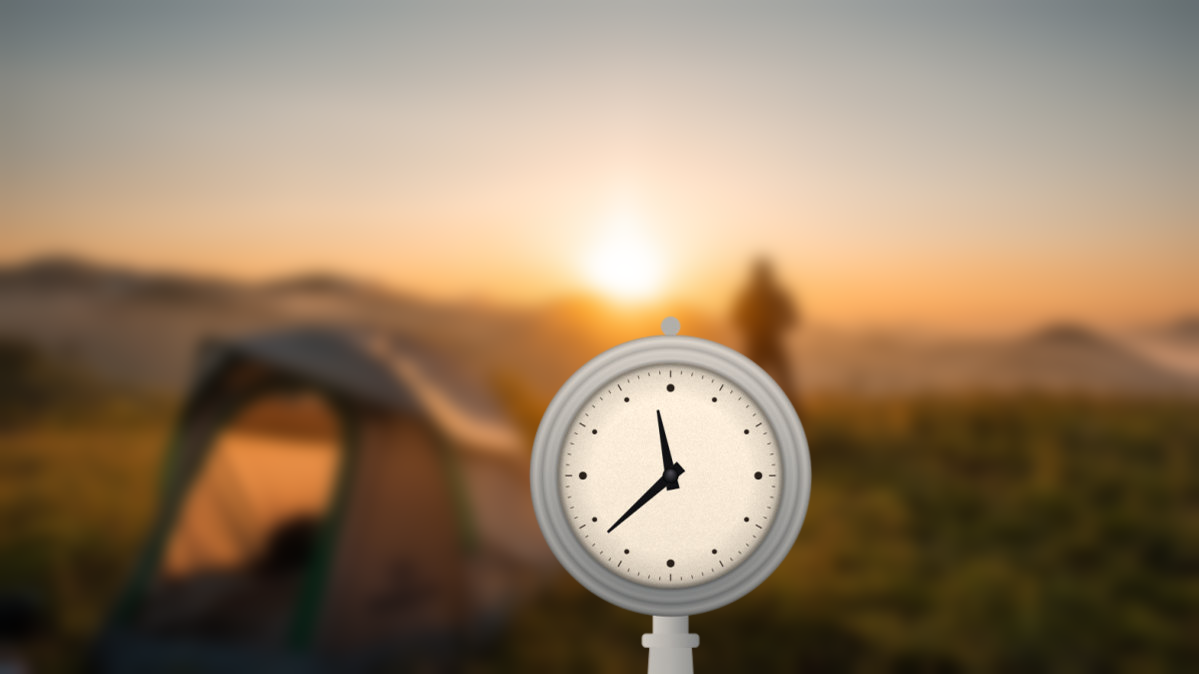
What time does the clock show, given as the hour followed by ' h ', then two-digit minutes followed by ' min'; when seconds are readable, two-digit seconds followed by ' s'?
11 h 38 min
